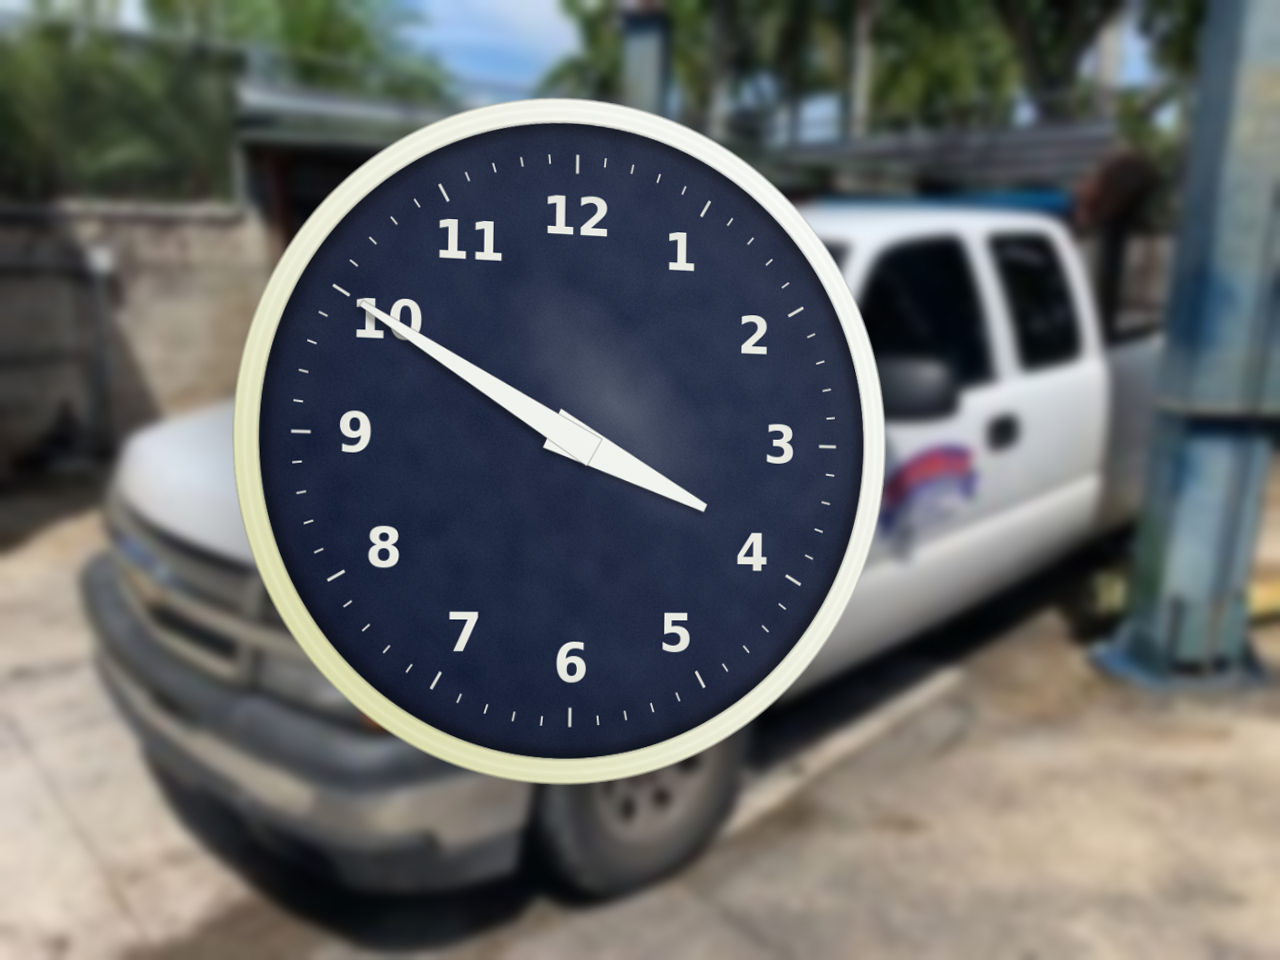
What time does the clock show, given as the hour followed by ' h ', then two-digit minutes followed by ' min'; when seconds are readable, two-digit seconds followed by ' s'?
3 h 50 min
